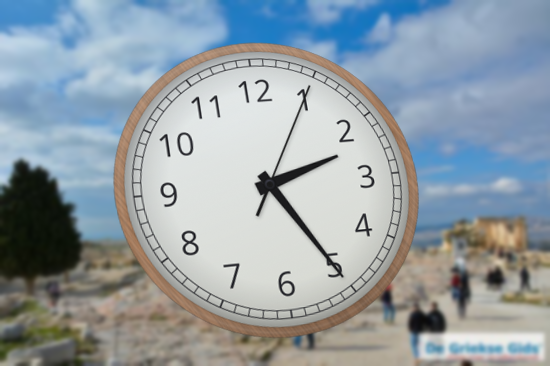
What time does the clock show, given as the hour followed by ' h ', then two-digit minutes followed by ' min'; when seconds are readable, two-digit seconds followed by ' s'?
2 h 25 min 05 s
